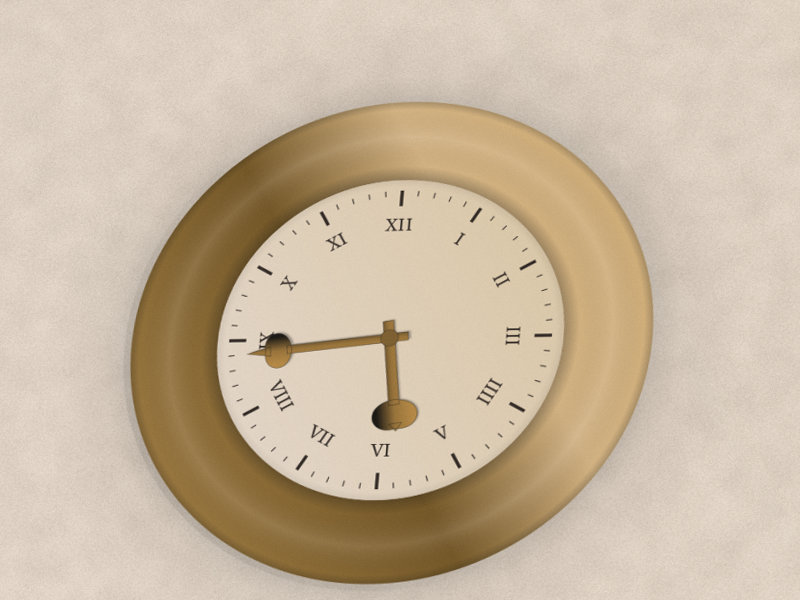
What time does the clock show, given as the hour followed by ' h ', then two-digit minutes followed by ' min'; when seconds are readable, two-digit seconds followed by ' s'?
5 h 44 min
